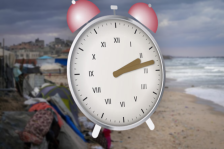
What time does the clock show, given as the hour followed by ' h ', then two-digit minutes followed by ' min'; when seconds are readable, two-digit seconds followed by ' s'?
2 h 13 min
